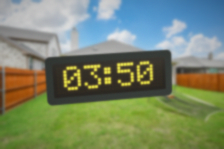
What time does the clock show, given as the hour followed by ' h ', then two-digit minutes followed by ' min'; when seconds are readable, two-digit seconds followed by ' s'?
3 h 50 min
